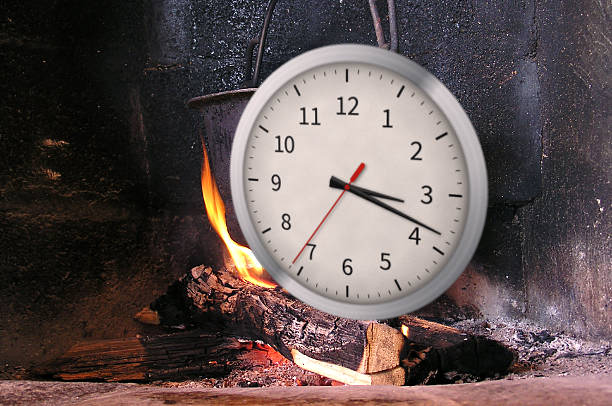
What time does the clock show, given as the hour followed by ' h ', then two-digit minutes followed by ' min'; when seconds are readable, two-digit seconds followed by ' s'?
3 h 18 min 36 s
